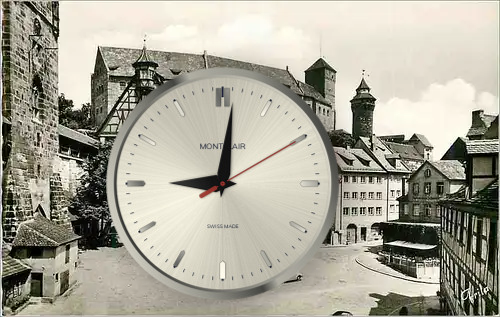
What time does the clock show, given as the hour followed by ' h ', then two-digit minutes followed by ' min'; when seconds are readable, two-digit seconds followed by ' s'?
9 h 01 min 10 s
